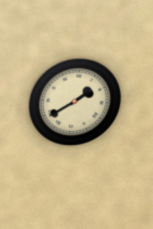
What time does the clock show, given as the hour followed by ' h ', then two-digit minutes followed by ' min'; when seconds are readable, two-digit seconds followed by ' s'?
1 h 39 min
